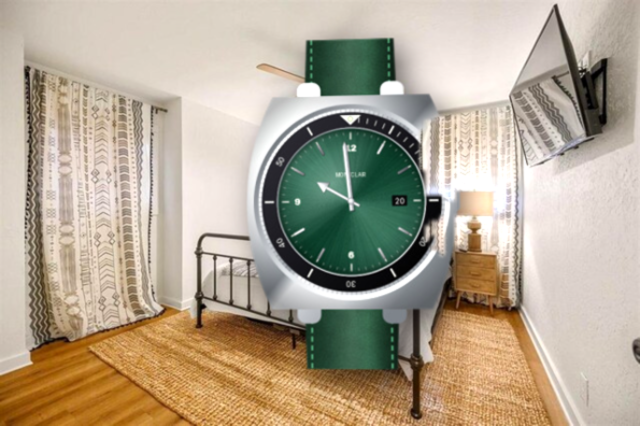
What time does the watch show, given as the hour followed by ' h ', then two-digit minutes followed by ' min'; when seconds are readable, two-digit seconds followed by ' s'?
9 h 59 min
